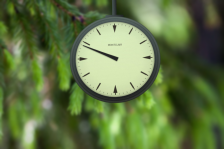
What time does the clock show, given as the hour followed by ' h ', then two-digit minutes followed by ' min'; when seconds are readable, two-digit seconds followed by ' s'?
9 h 49 min
